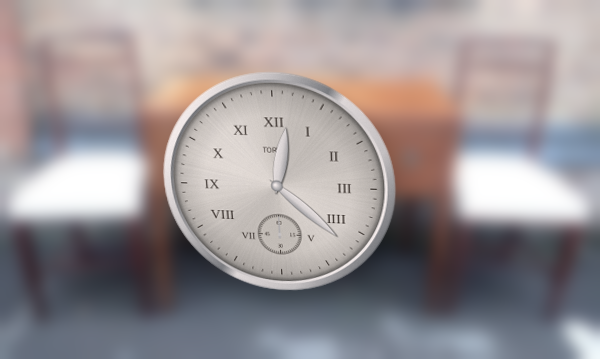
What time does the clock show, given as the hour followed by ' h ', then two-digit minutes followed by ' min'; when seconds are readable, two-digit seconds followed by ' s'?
12 h 22 min
